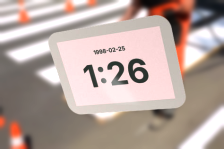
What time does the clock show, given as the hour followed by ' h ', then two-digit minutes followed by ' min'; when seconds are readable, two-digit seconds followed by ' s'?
1 h 26 min
